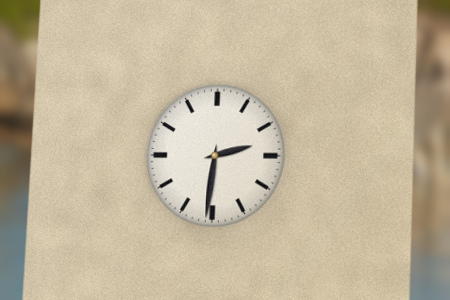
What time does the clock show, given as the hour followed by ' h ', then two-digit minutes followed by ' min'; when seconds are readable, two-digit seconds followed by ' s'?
2 h 31 min
